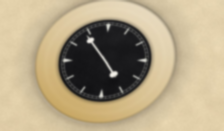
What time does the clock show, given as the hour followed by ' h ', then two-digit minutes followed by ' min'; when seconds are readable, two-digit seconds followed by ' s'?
4 h 54 min
